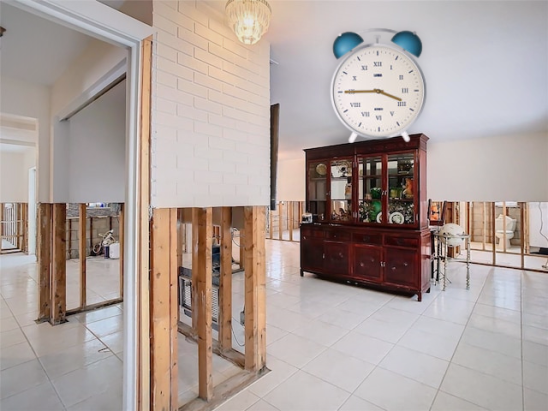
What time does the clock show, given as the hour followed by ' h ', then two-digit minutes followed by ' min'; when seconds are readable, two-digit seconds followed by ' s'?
3 h 45 min
